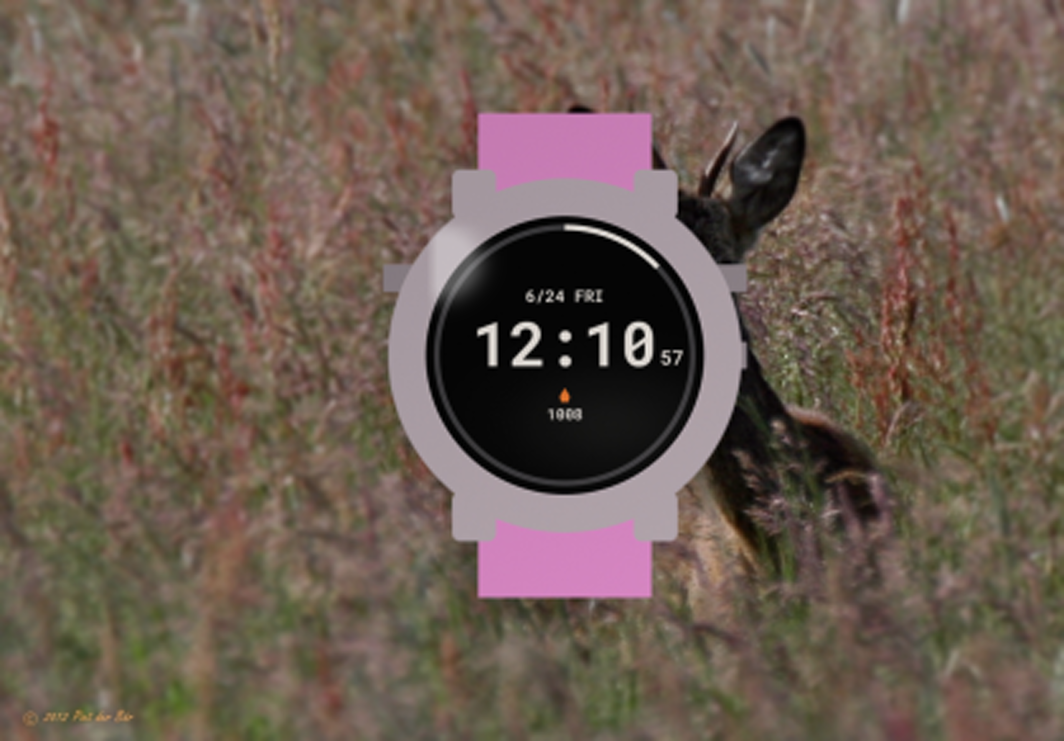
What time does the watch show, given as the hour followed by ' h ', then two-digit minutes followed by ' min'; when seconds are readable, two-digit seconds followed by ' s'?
12 h 10 min 57 s
